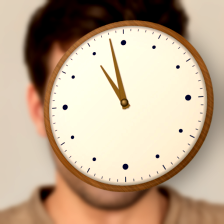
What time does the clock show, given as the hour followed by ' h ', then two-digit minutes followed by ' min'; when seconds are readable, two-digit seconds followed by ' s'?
10 h 58 min
